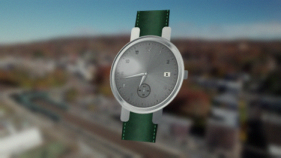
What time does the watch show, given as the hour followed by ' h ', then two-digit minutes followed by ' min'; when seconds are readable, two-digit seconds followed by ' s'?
6 h 43 min
